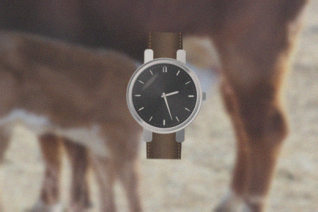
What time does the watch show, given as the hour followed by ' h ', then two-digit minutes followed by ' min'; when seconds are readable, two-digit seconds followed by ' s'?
2 h 27 min
